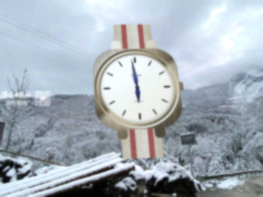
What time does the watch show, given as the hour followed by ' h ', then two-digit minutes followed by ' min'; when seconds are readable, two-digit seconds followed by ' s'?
5 h 59 min
